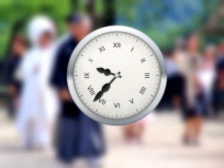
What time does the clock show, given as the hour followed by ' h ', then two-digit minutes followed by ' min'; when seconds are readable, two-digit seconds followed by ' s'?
9 h 37 min
